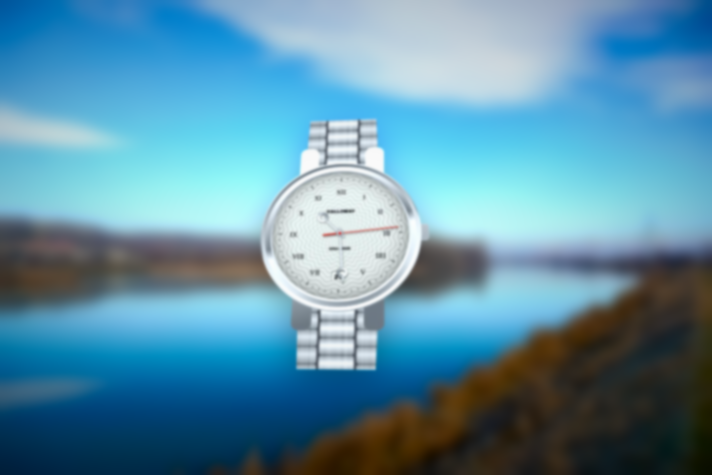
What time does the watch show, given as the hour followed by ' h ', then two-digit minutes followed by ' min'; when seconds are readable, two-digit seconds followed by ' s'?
10 h 29 min 14 s
